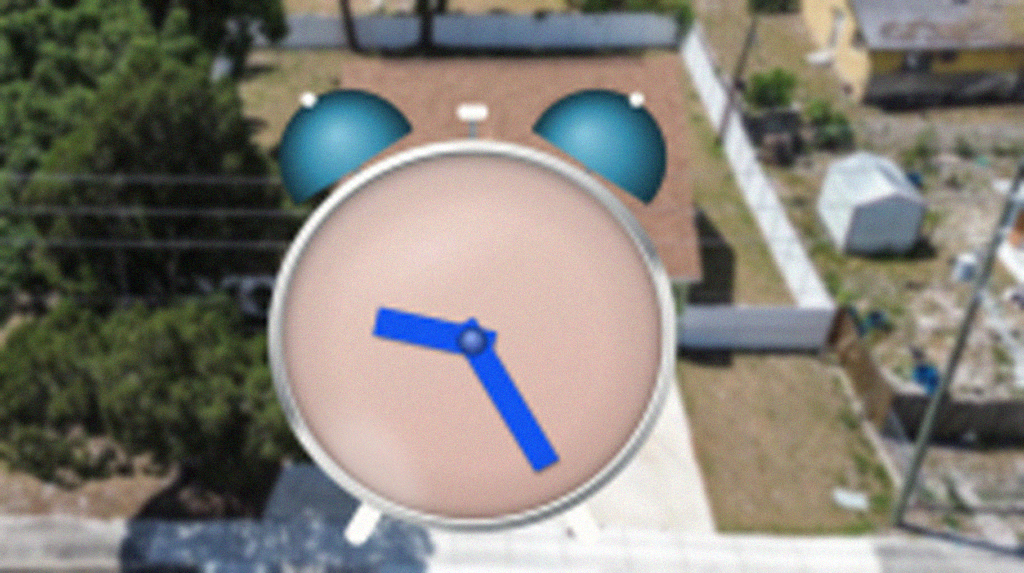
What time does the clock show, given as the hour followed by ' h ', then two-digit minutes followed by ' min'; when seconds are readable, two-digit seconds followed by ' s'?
9 h 25 min
